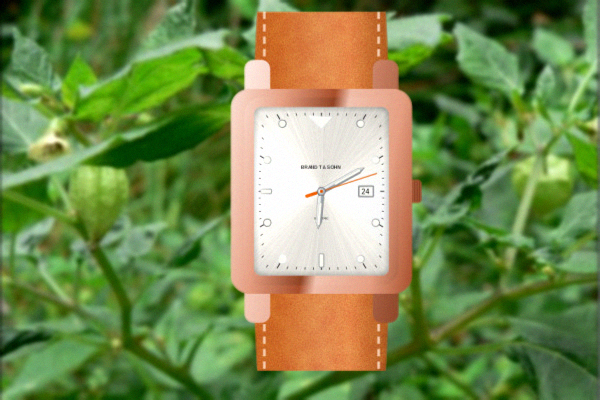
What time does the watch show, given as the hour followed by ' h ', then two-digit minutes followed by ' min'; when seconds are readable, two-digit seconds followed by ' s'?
6 h 10 min 12 s
